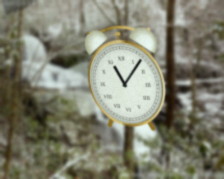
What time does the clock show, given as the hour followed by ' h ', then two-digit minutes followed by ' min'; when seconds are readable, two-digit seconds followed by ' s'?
11 h 07 min
